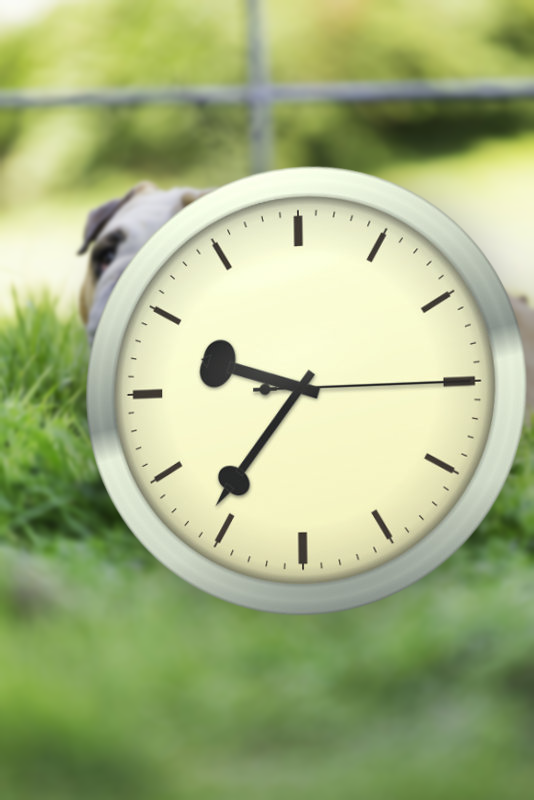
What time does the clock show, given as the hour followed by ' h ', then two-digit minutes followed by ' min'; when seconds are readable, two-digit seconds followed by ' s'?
9 h 36 min 15 s
